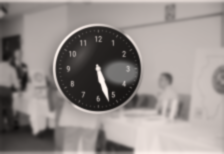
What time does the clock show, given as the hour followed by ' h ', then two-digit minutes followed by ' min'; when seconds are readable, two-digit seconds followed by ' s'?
5 h 27 min
